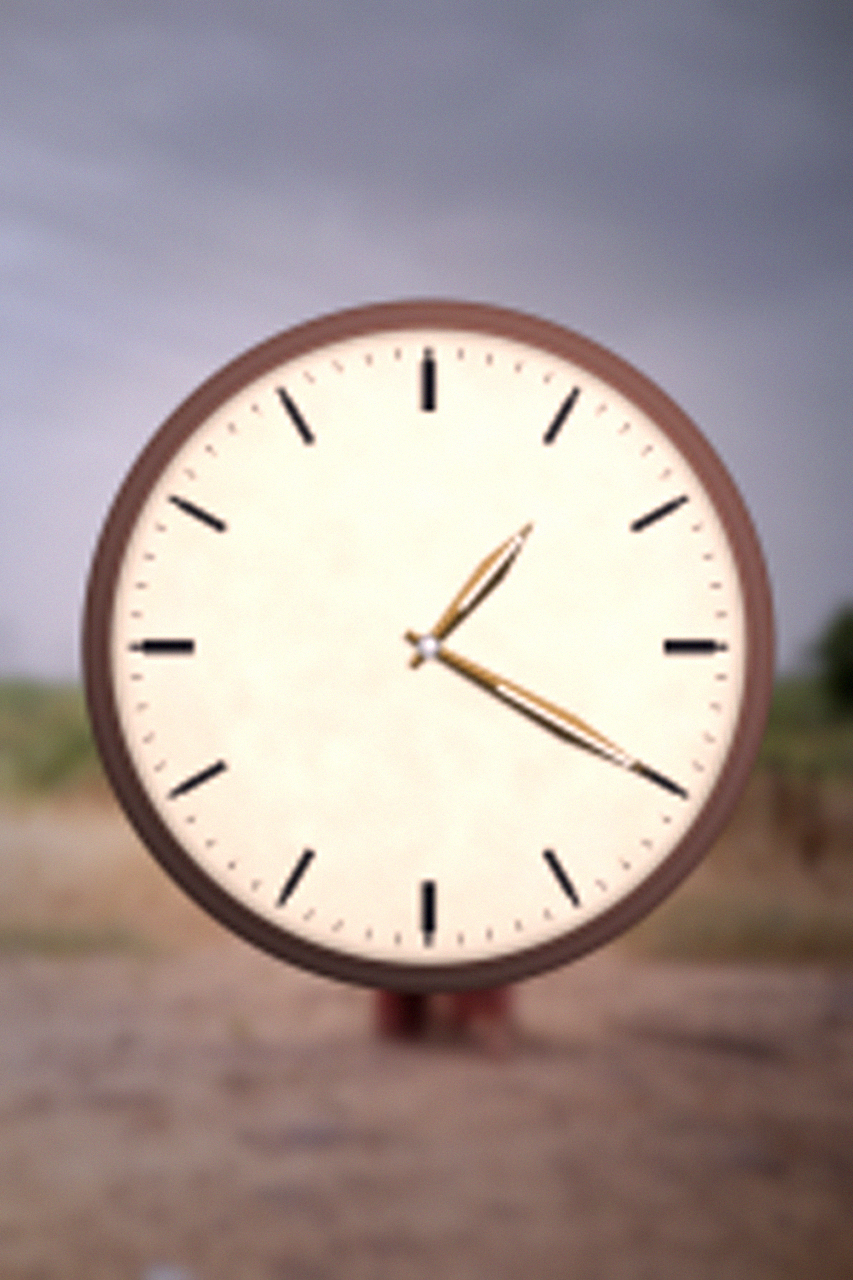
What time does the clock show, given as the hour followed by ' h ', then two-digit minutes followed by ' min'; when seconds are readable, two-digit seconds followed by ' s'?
1 h 20 min
